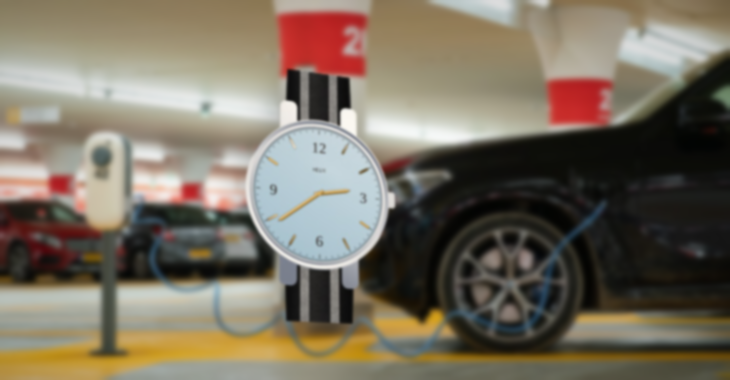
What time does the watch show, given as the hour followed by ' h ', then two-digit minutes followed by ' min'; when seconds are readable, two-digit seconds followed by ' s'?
2 h 39 min
